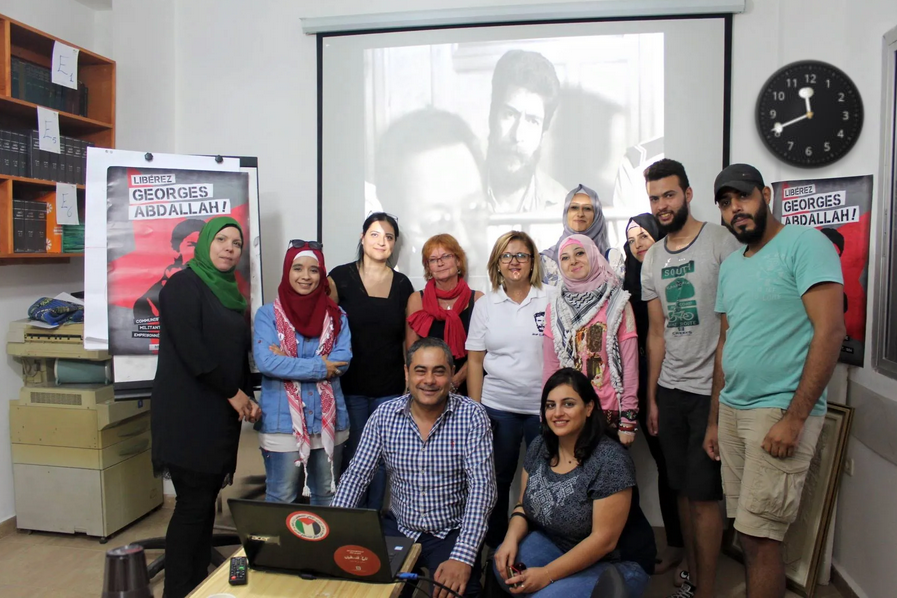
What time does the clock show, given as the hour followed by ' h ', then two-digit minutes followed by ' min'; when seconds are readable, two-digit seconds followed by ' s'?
11 h 41 min
